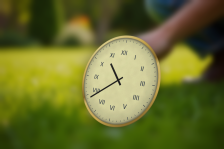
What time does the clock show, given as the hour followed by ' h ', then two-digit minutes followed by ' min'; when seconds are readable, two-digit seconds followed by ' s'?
10 h 39 min
